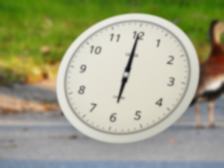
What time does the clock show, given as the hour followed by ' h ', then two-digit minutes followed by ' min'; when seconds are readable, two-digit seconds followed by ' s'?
6 h 00 min
